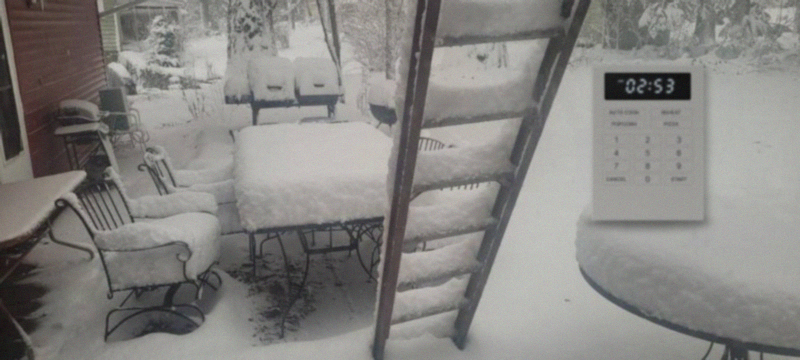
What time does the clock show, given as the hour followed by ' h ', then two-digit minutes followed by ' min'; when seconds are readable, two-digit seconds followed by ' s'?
2 h 53 min
